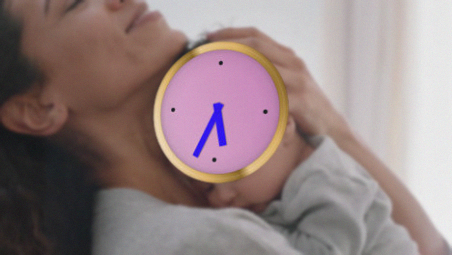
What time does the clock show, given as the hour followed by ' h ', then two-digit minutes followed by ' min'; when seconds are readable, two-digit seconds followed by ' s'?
5 h 34 min
